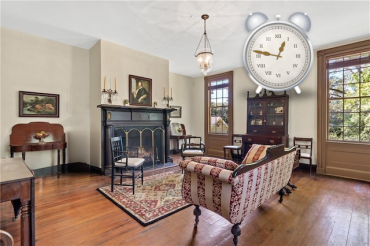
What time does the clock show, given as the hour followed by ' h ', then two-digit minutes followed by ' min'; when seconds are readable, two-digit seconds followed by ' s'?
12 h 47 min
